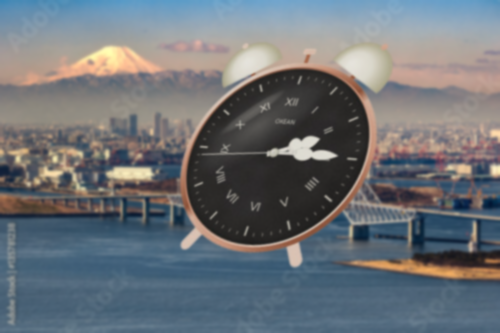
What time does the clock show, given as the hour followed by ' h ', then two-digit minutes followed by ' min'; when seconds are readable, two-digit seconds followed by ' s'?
2 h 14 min 44 s
